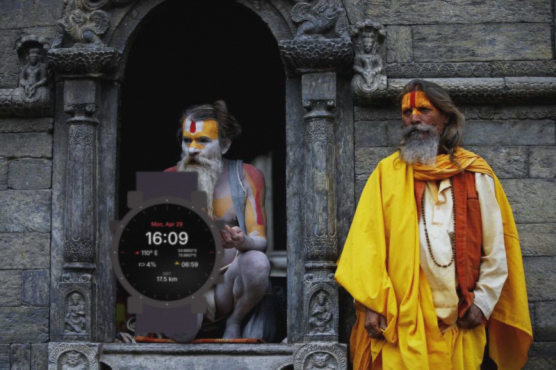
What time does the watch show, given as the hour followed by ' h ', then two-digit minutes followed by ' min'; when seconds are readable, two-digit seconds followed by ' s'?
16 h 09 min
